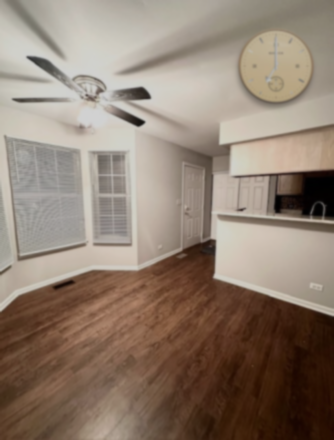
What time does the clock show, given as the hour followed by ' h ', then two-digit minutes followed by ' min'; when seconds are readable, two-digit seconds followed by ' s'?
7 h 00 min
